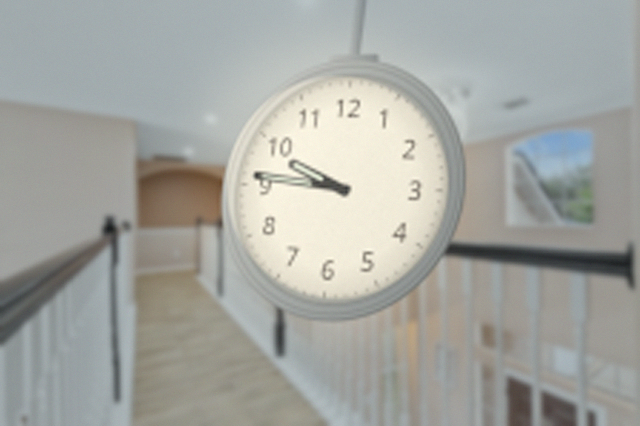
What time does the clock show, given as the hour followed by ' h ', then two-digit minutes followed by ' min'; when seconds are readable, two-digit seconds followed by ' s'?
9 h 46 min
